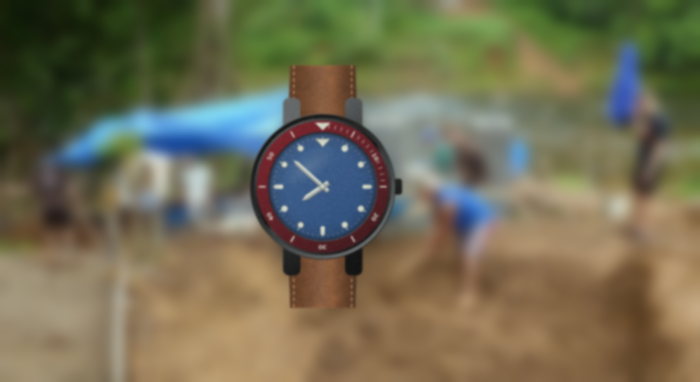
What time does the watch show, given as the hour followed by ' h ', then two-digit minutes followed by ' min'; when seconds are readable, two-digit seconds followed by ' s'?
7 h 52 min
